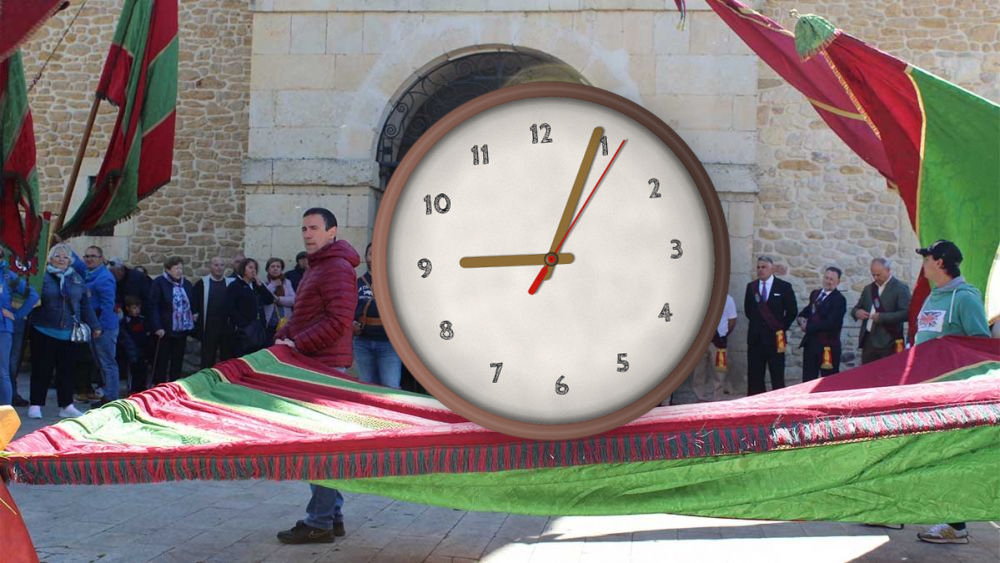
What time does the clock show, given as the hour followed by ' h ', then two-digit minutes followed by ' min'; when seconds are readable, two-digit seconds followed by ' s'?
9 h 04 min 06 s
